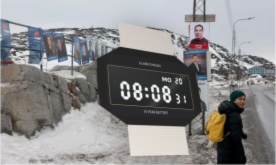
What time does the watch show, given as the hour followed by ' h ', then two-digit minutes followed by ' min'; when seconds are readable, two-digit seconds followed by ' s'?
8 h 08 min 31 s
